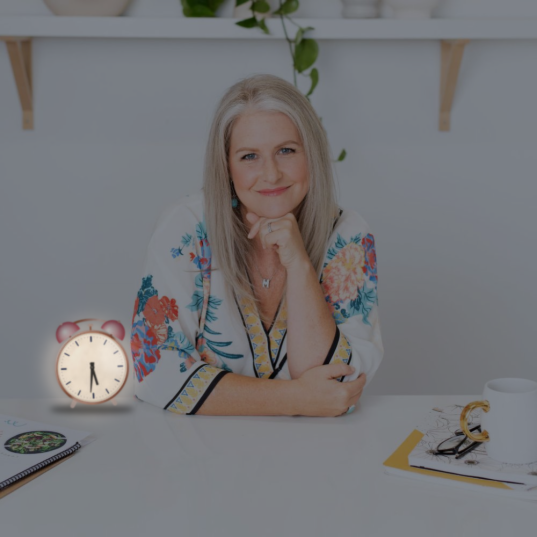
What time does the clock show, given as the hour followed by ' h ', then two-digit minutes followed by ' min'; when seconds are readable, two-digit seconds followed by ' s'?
5 h 31 min
